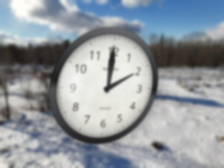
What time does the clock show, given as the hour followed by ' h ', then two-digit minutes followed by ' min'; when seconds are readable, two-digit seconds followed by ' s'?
2 h 00 min
